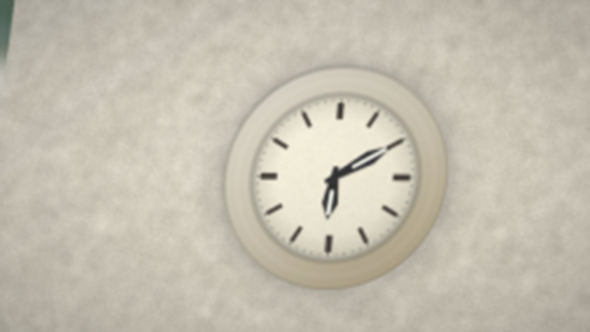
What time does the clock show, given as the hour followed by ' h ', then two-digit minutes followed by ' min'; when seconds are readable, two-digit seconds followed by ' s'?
6 h 10 min
